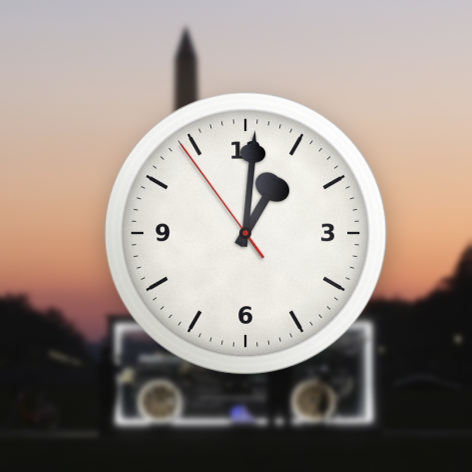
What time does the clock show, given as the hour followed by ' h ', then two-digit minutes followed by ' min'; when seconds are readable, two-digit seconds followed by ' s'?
1 h 00 min 54 s
